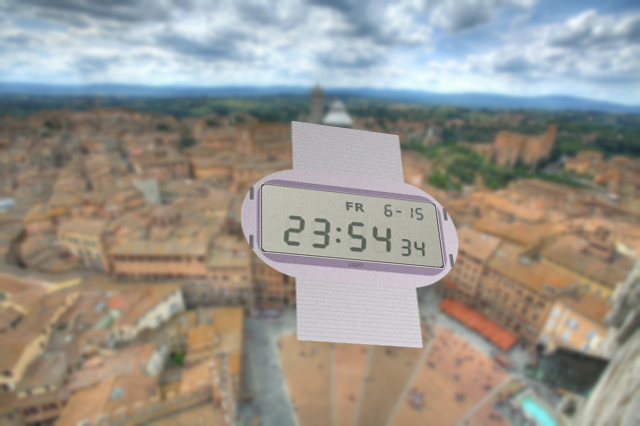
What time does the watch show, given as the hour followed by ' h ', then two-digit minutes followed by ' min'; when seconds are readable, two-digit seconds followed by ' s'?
23 h 54 min 34 s
